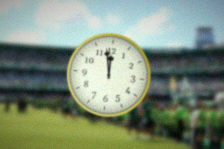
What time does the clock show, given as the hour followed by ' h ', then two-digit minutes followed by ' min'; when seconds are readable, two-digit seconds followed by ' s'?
11 h 58 min
